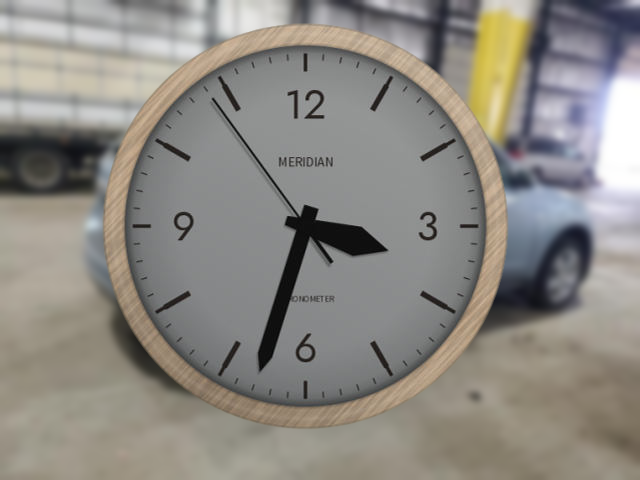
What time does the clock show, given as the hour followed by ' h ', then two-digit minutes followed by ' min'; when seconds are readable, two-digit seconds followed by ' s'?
3 h 32 min 54 s
